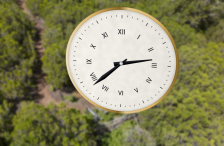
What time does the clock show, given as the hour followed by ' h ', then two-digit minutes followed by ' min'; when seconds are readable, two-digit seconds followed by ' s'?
2 h 38 min
